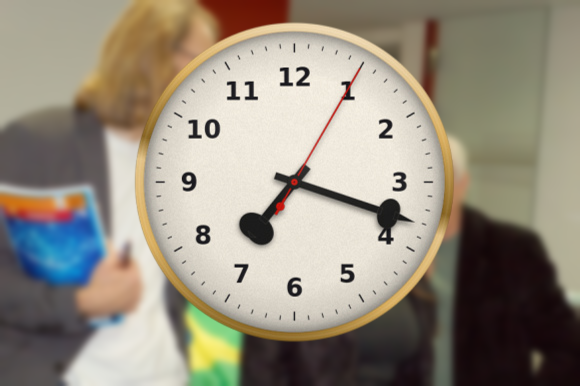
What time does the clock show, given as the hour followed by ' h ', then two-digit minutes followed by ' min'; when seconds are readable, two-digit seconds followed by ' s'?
7 h 18 min 05 s
